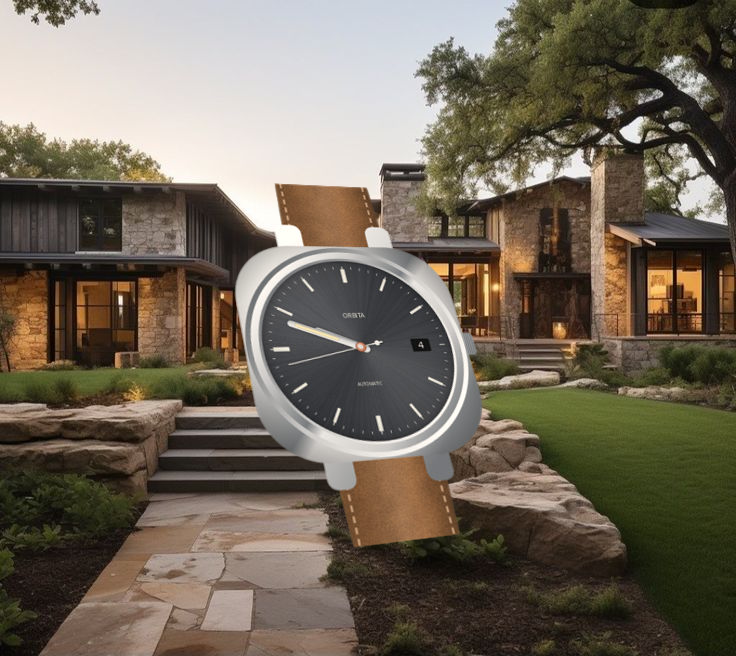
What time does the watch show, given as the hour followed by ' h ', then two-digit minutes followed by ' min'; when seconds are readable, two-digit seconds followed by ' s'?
9 h 48 min 43 s
